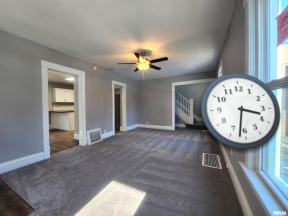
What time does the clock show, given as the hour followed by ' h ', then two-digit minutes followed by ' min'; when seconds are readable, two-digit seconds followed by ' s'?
3 h 32 min
